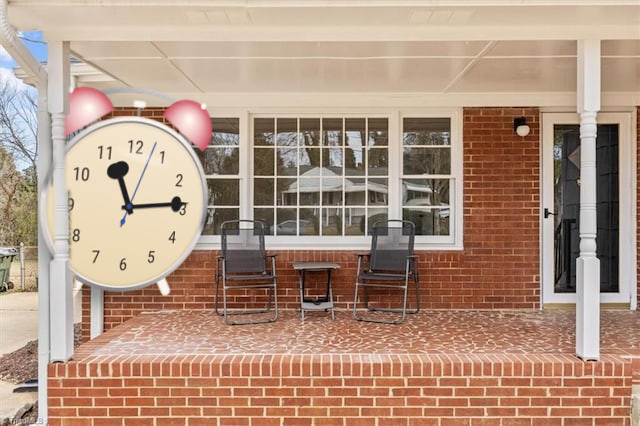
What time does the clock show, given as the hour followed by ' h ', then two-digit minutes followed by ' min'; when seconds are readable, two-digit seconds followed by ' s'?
11 h 14 min 03 s
